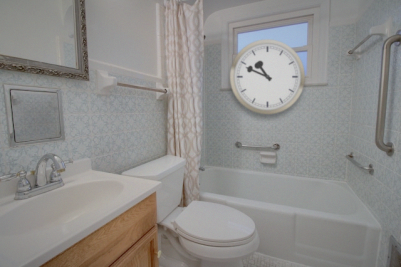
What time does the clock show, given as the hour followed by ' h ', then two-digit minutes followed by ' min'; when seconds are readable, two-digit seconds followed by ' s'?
10 h 49 min
